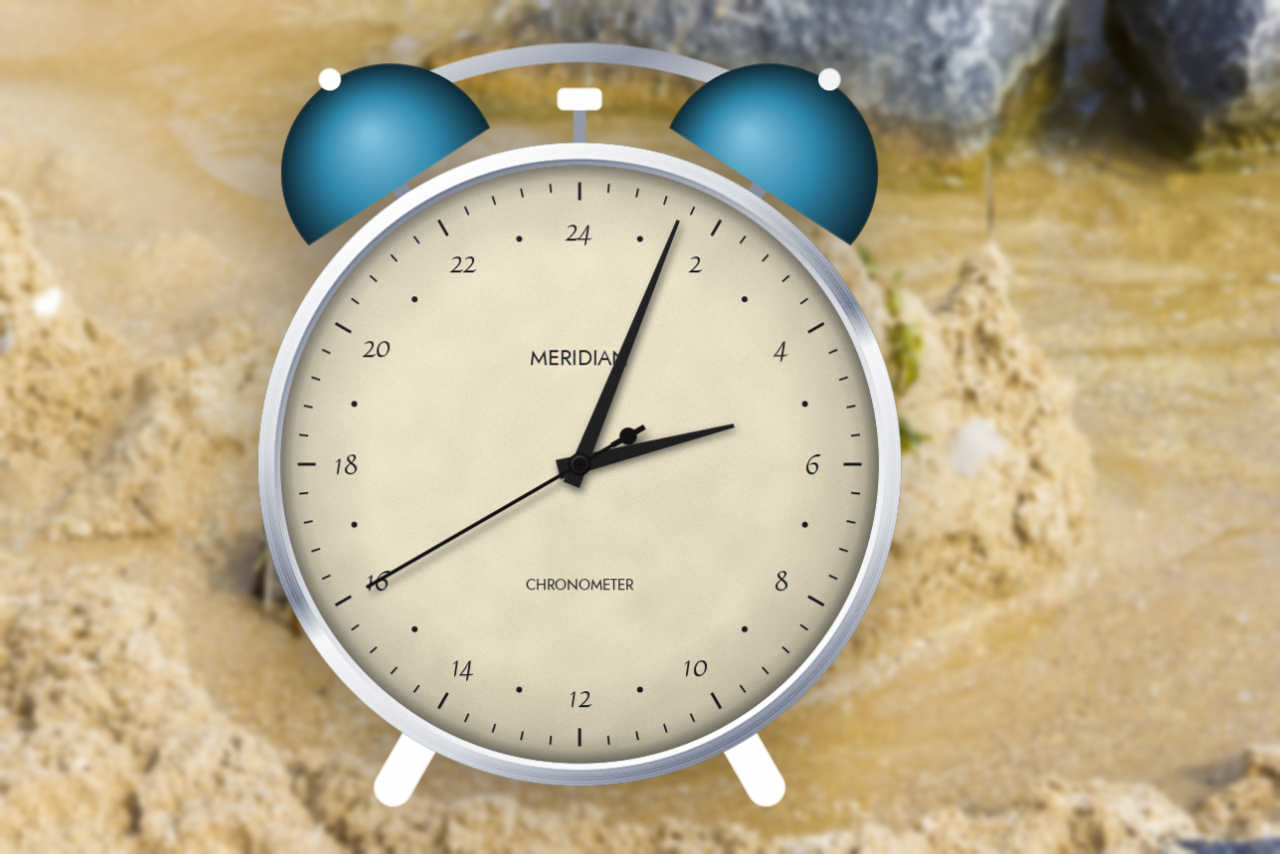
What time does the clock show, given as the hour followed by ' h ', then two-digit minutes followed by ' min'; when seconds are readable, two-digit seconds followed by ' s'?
5 h 03 min 40 s
